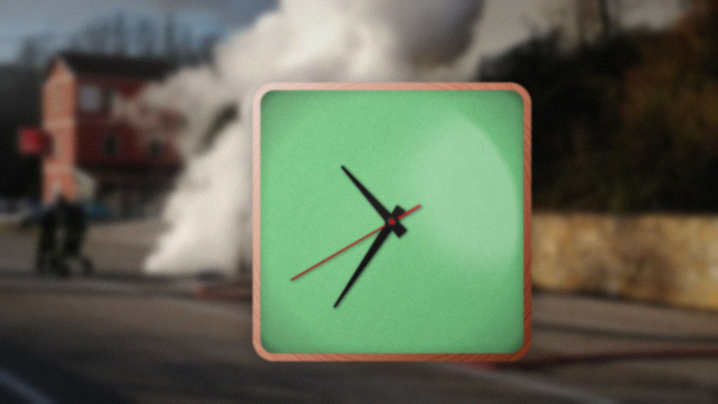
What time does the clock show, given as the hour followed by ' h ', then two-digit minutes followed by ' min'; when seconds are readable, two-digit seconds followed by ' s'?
10 h 35 min 40 s
